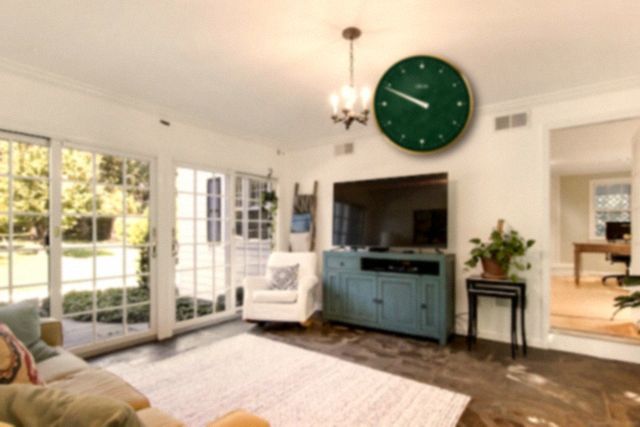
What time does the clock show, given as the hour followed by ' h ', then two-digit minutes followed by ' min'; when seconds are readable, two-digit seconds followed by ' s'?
9 h 49 min
